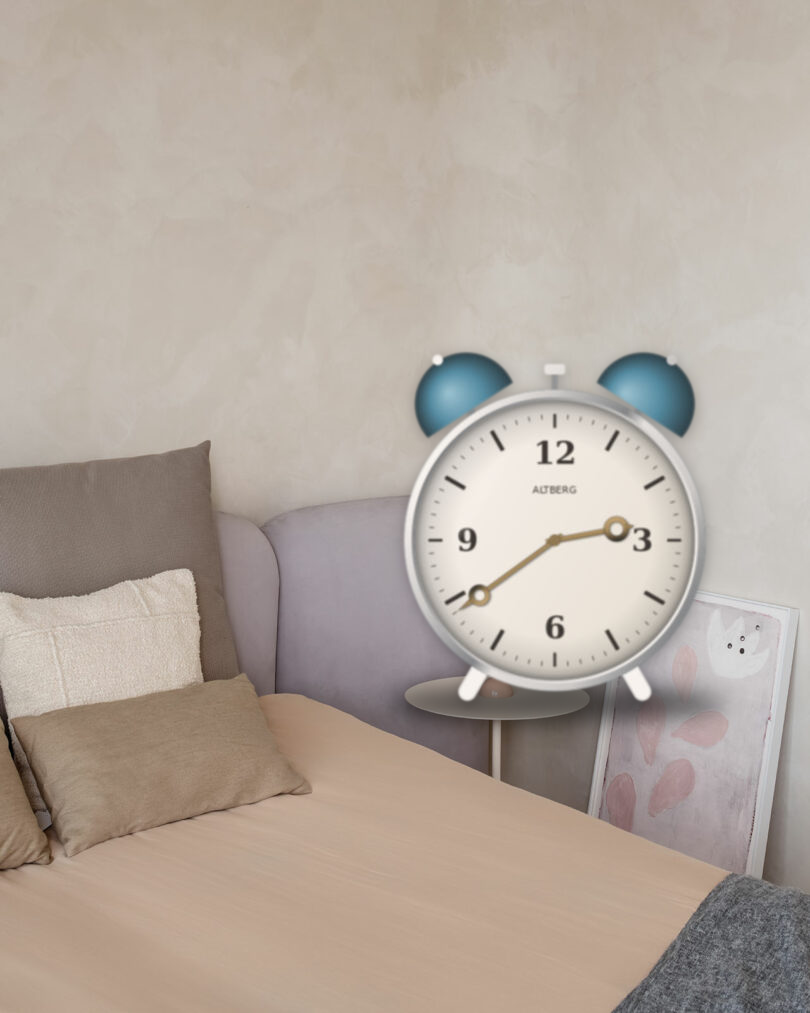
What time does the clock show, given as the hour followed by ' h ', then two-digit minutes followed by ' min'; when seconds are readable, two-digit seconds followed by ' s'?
2 h 39 min
